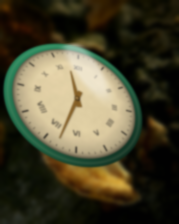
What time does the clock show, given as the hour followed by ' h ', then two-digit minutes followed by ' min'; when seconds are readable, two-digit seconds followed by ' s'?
11 h 33 min
